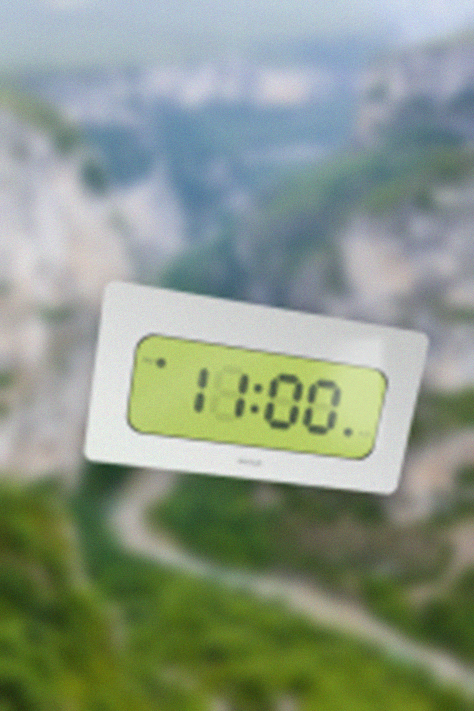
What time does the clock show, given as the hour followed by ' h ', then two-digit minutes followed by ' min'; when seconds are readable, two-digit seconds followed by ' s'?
11 h 00 min
